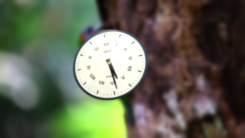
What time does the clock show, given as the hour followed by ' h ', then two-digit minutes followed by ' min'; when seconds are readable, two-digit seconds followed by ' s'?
5 h 29 min
